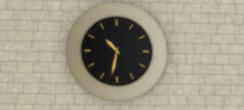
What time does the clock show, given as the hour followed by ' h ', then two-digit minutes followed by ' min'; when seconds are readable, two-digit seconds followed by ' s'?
10 h 32 min
